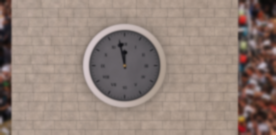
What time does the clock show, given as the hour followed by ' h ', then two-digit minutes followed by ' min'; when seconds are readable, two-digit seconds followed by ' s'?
11 h 58 min
